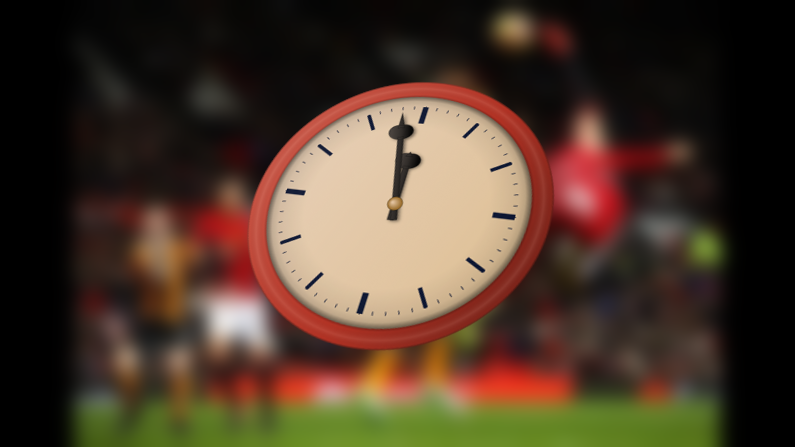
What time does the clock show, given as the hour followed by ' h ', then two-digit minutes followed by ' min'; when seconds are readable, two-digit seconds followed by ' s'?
11 h 58 min
